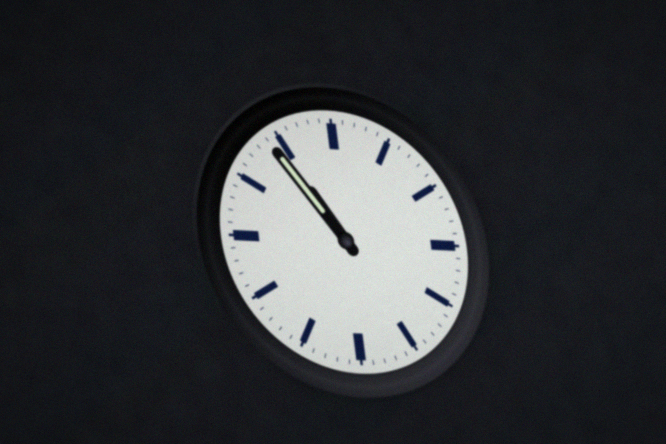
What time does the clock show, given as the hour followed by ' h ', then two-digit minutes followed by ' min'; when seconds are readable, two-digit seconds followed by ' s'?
10 h 54 min
